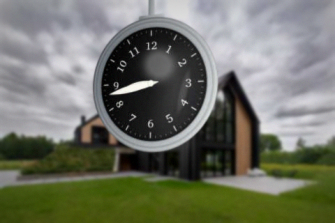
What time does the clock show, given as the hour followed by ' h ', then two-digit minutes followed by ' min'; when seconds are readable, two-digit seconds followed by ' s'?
8 h 43 min
